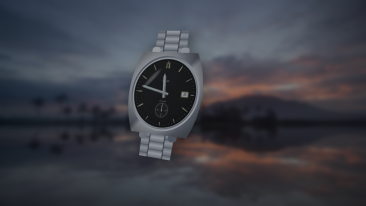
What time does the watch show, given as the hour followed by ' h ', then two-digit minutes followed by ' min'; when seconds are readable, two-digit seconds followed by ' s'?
11 h 47 min
